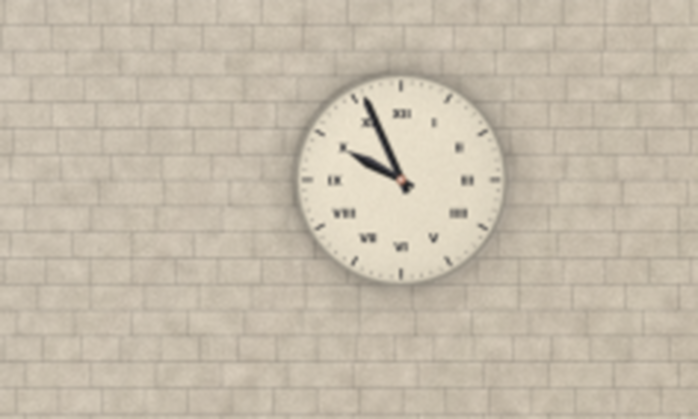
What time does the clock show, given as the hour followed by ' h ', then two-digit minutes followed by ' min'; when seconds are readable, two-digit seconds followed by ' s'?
9 h 56 min
